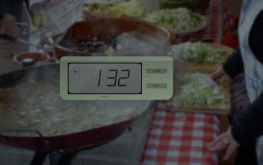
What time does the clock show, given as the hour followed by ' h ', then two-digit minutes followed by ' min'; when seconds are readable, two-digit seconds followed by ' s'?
1 h 32 min
